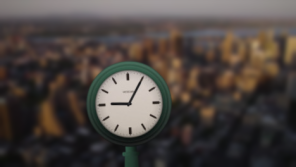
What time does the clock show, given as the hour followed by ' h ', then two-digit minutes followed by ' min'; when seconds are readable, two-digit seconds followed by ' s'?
9 h 05 min
